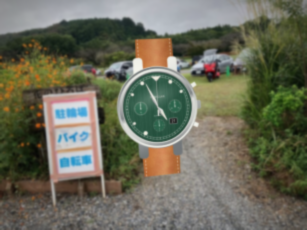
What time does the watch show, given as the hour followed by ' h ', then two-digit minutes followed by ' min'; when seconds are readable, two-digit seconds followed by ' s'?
4 h 56 min
